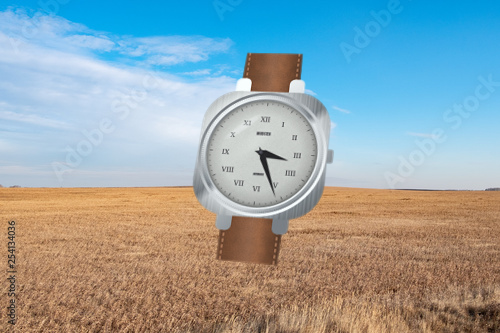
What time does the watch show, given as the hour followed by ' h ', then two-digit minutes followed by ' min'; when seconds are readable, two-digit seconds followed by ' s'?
3 h 26 min
